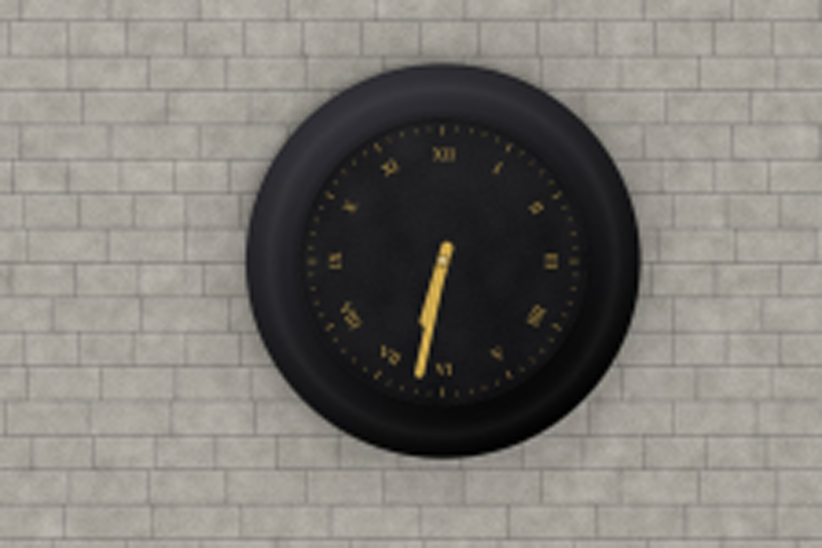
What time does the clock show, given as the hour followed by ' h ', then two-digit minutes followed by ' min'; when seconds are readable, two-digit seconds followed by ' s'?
6 h 32 min
